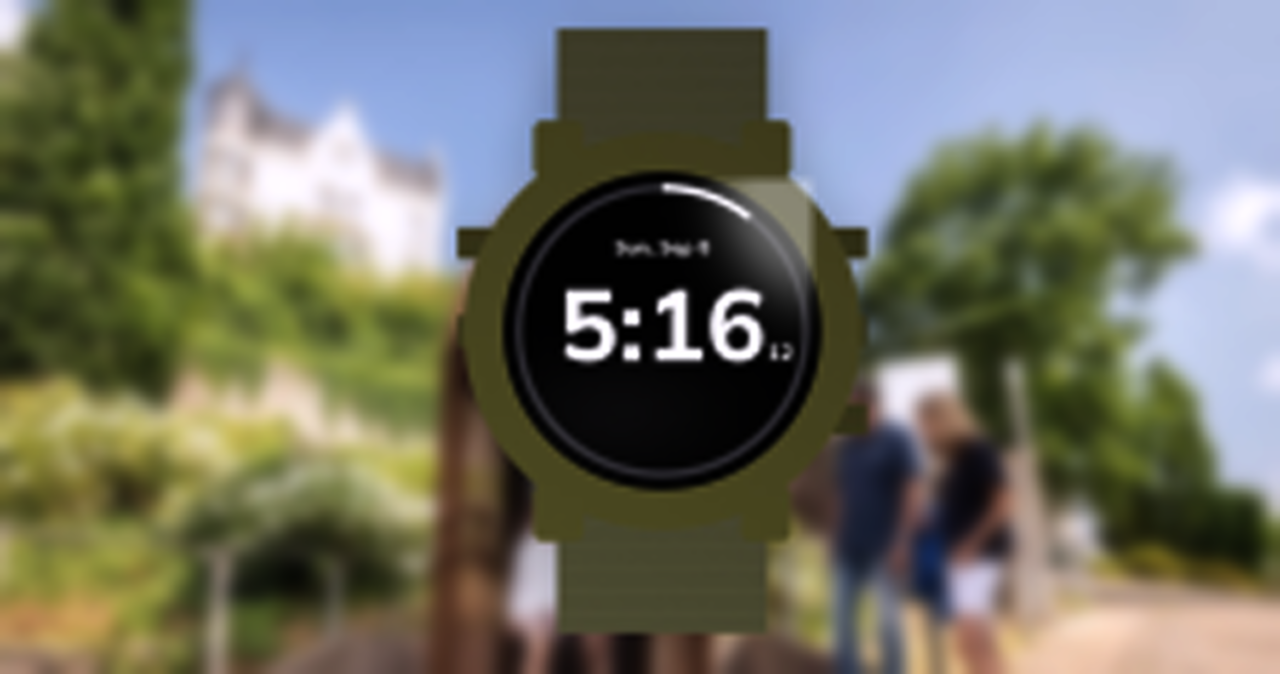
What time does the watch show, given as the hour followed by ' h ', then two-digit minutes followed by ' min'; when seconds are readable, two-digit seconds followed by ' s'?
5 h 16 min
